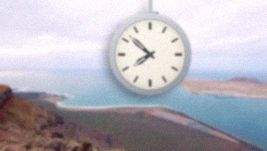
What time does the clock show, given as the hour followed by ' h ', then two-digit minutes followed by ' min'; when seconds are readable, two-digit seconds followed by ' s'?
7 h 52 min
